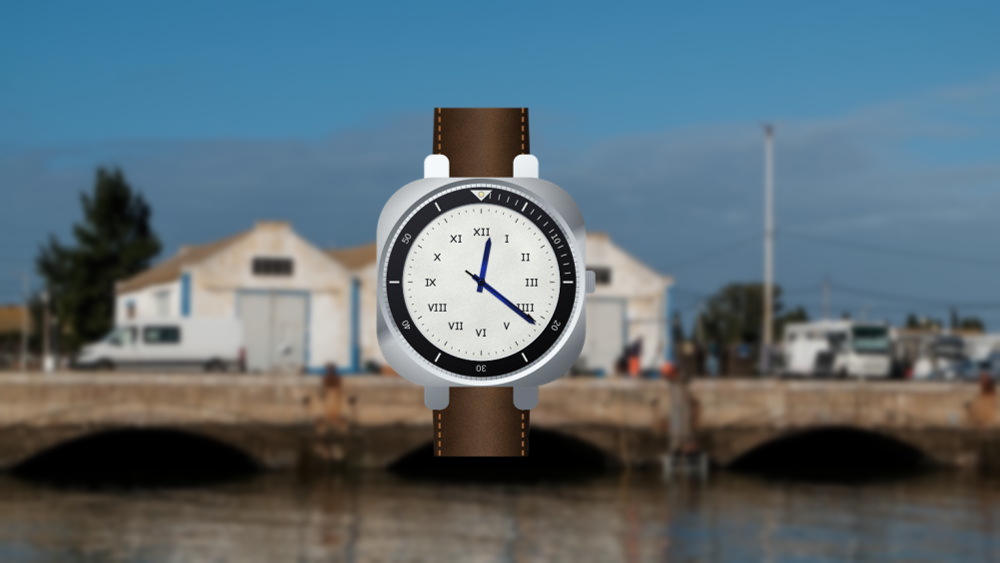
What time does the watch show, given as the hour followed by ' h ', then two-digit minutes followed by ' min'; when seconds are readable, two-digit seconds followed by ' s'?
12 h 21 min 21 s
